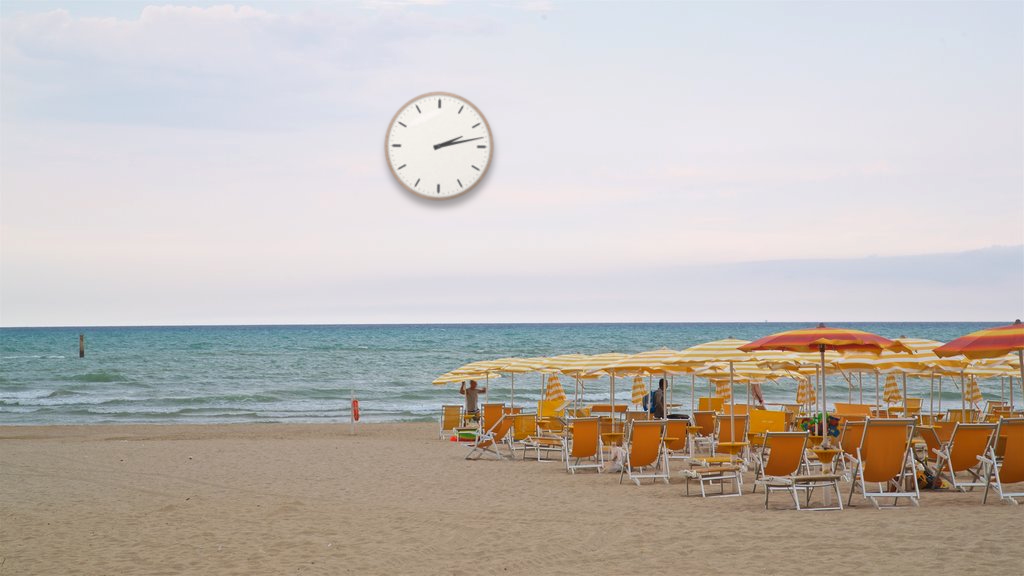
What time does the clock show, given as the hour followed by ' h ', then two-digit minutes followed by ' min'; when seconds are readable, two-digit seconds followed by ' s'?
2 h 13 min
